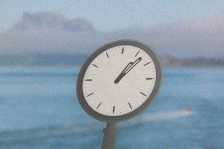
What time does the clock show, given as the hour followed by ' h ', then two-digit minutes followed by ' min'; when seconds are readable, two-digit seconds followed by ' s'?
1 h 07 min
